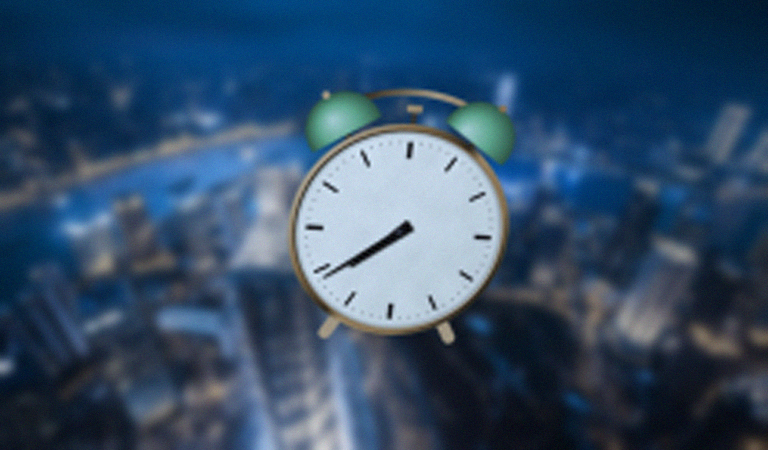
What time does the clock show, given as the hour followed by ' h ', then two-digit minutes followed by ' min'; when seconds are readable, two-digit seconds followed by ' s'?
7 h 39 min
